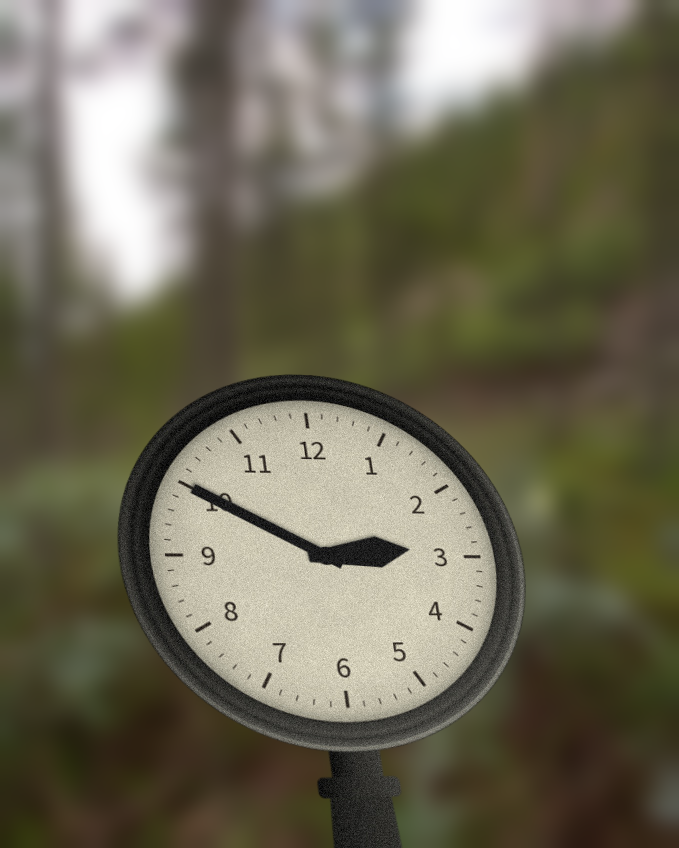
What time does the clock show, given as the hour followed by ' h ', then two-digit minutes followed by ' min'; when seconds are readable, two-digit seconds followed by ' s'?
2 h 50 min
